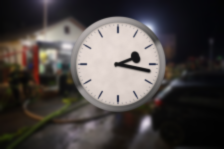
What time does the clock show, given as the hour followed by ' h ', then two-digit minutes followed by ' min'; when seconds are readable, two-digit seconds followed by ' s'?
2 h 17 min
